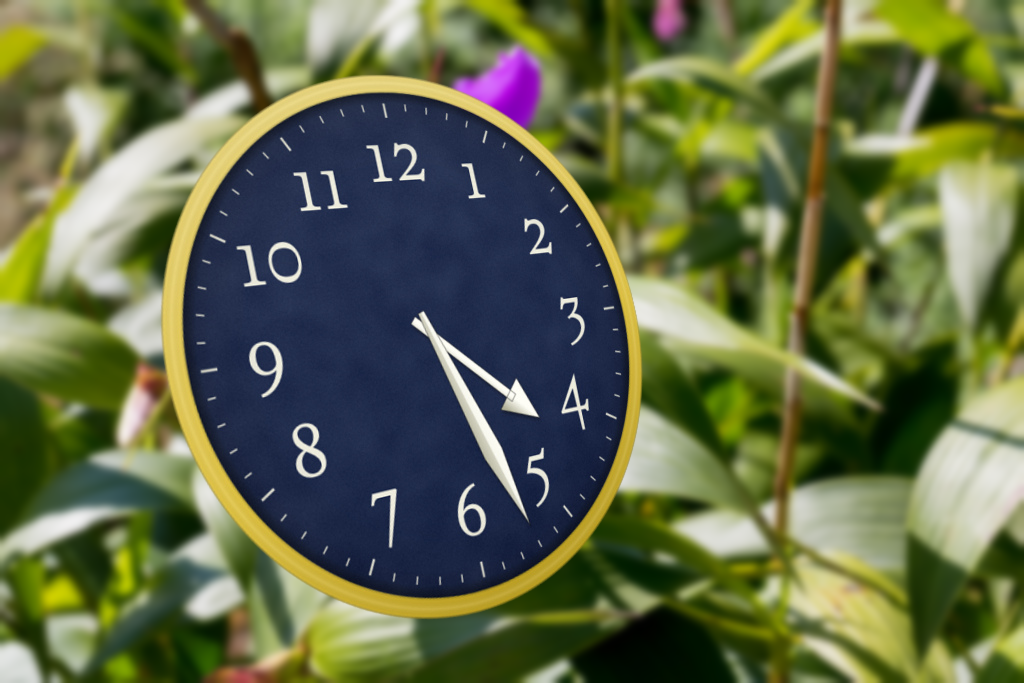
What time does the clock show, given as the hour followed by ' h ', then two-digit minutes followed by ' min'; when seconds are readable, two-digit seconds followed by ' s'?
4 h 27 min
